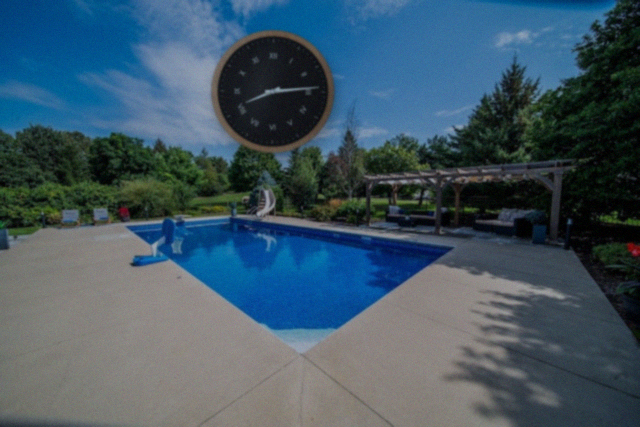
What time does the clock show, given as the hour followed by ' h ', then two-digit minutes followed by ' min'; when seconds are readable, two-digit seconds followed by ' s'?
8 h 14 min
